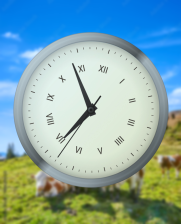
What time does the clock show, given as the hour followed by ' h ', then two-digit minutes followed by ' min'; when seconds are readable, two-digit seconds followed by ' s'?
6 h 53 min 33 s
